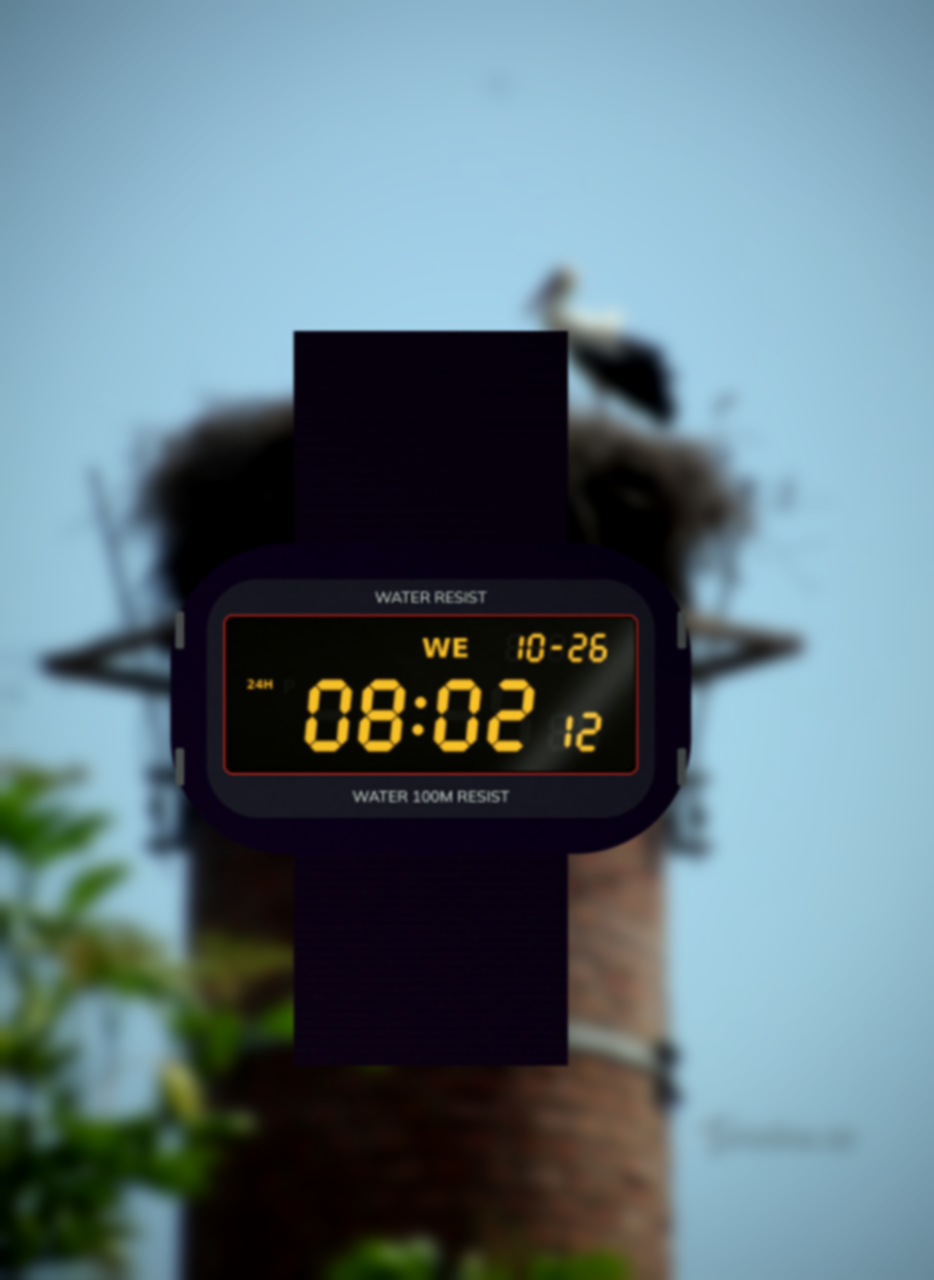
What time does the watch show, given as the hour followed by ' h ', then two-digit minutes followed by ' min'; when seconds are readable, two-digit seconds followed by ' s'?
8 h 02 min 12 s
